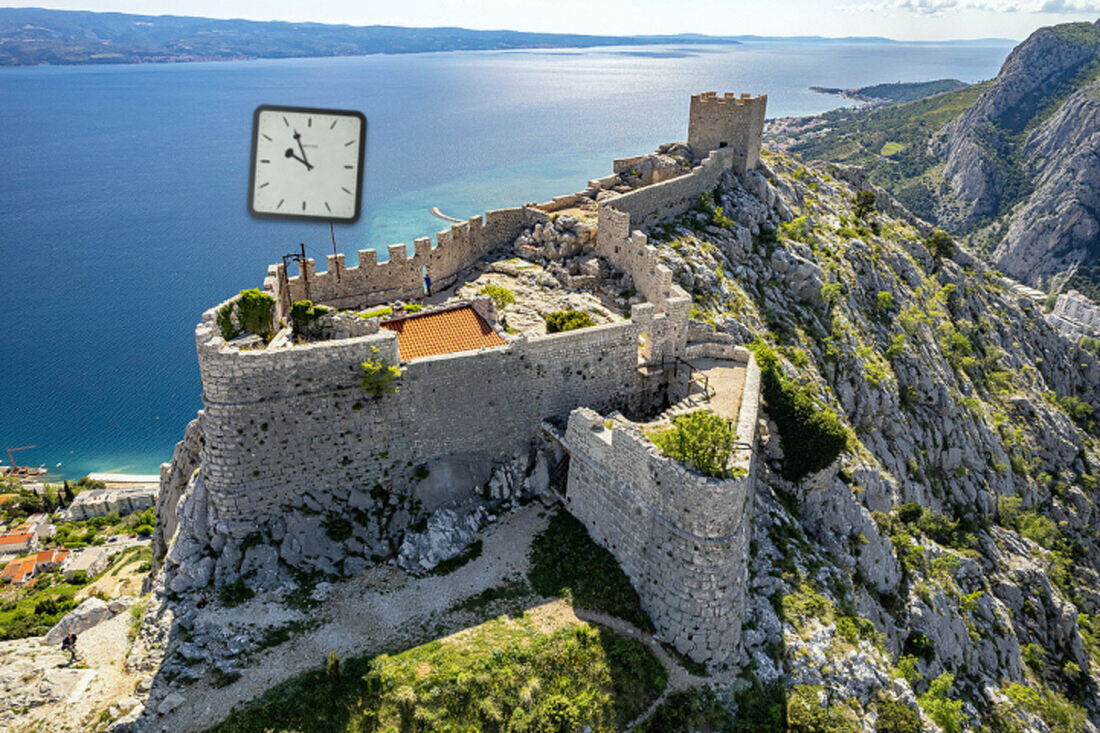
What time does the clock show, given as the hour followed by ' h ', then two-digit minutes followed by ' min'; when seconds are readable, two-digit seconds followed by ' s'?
9 h 56 min
